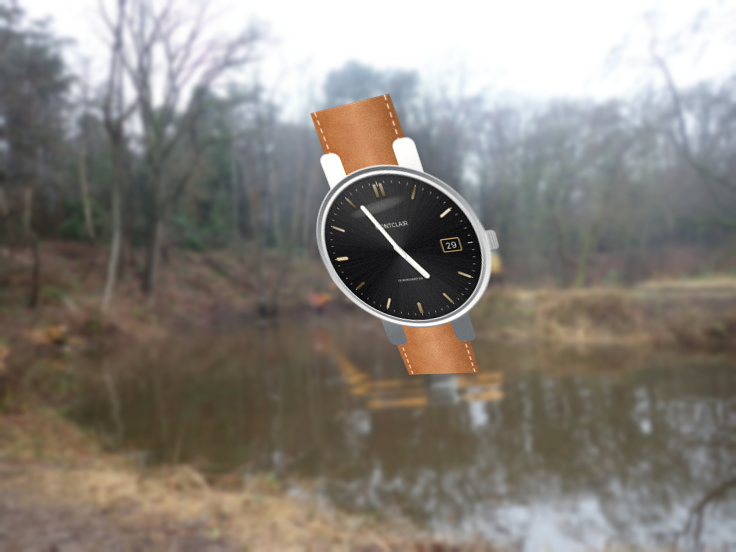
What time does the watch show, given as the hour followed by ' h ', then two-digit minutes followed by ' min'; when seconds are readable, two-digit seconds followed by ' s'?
4 h 56 min
